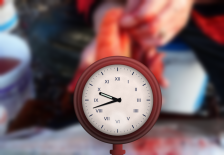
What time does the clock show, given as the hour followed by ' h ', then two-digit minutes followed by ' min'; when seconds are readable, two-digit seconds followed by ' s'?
9 h 42 min
